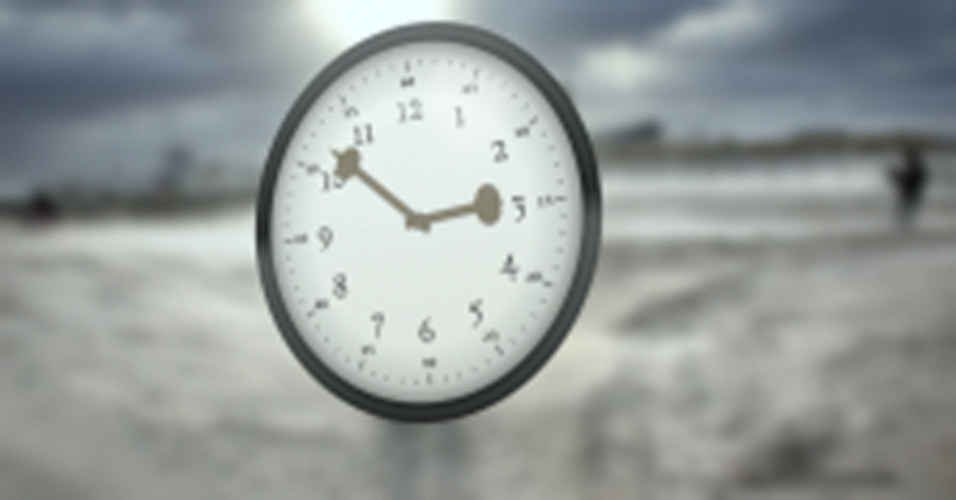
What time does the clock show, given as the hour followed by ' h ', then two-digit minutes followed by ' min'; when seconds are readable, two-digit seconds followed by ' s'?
2 h 52 min
